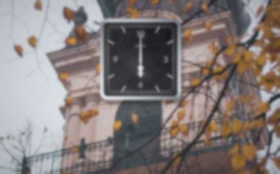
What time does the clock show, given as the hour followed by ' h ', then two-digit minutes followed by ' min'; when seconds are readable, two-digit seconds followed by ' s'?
6 h 00 min
